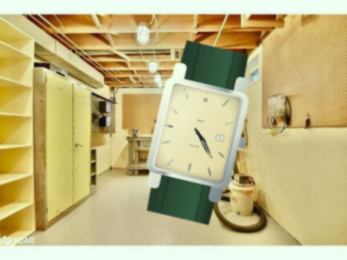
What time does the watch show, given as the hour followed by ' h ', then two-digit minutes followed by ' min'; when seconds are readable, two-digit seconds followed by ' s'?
4 h 23 min
